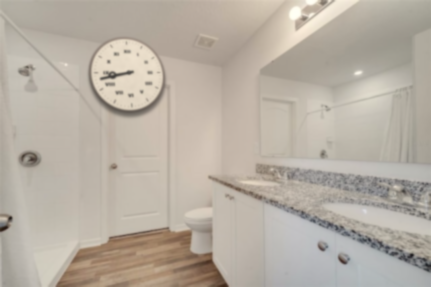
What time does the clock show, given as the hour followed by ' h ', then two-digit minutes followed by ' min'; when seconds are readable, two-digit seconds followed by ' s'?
8 h 43 min
